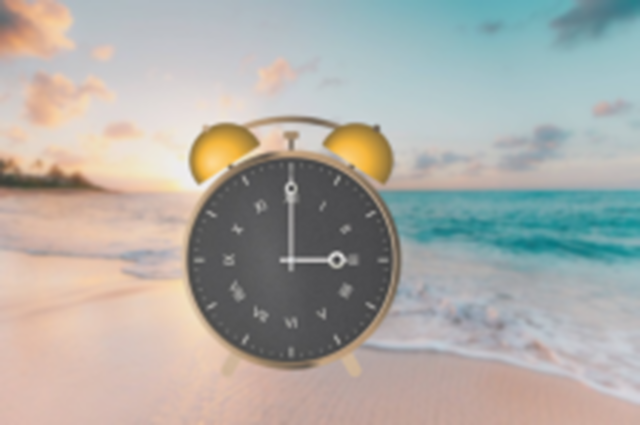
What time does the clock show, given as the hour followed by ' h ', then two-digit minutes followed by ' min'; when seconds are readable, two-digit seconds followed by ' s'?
3 h 00 min
